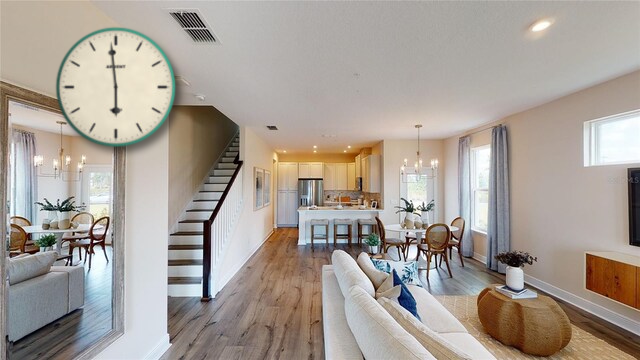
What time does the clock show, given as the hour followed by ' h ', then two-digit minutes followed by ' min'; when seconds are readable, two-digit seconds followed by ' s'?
5 h 59 min
